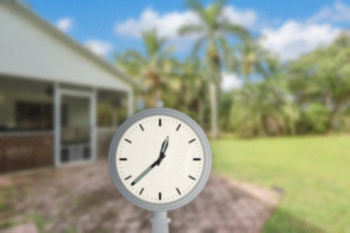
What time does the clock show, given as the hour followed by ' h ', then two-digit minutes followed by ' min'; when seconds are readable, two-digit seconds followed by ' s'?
12 h 38 min
